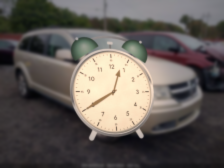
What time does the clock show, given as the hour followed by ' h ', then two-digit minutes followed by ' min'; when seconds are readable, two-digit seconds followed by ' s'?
12 h 40 min
